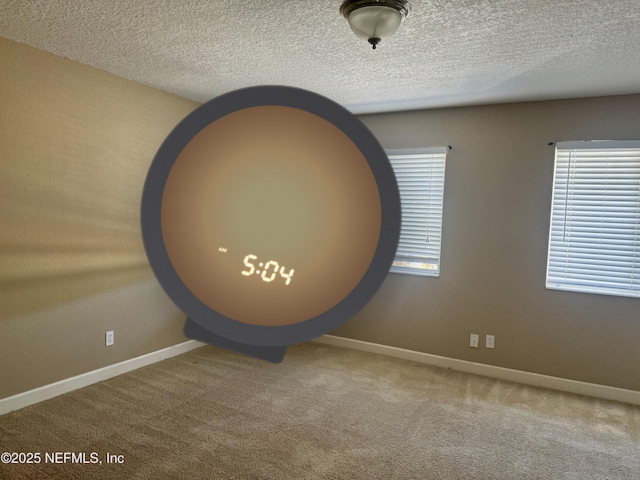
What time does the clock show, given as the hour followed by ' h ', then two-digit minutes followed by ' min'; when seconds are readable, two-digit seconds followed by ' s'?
5 h 04 min
